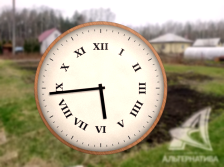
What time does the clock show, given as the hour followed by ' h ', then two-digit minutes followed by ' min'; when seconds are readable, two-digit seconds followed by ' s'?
5 h 44 min
